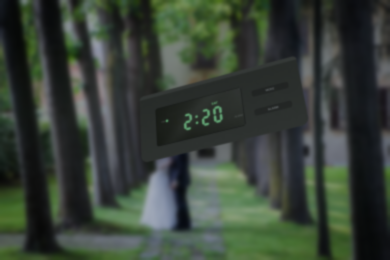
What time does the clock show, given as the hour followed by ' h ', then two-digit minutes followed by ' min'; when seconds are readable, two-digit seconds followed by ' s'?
2 h 20 min
